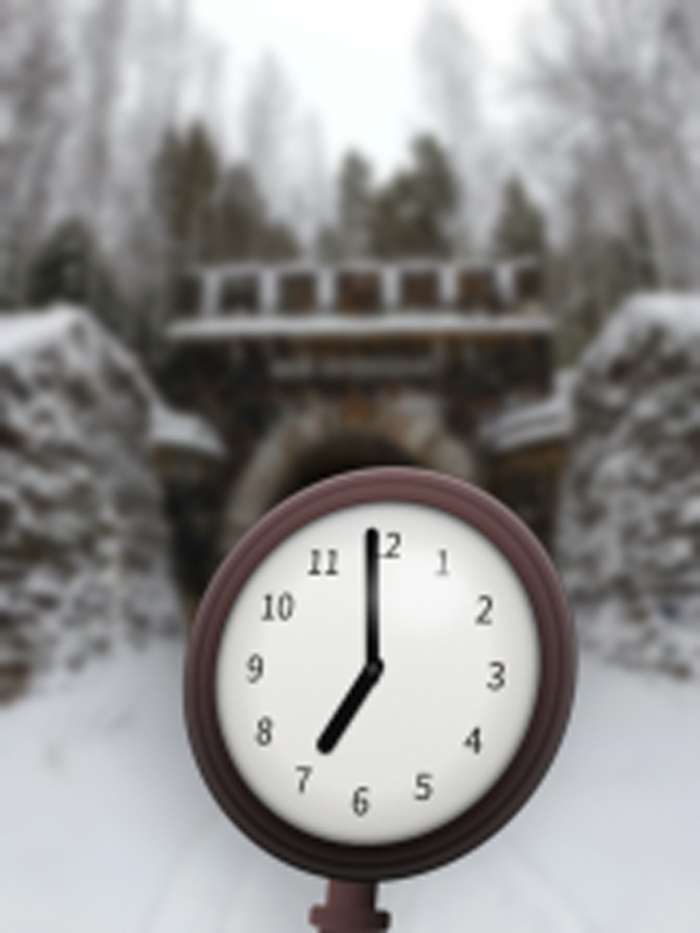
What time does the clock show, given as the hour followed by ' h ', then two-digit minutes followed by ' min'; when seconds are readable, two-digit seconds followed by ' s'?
6 h 59 min
